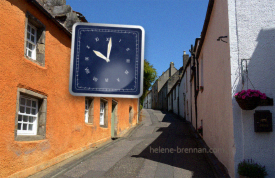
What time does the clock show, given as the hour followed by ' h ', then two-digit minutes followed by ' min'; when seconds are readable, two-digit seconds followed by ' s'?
10 h 01 min
